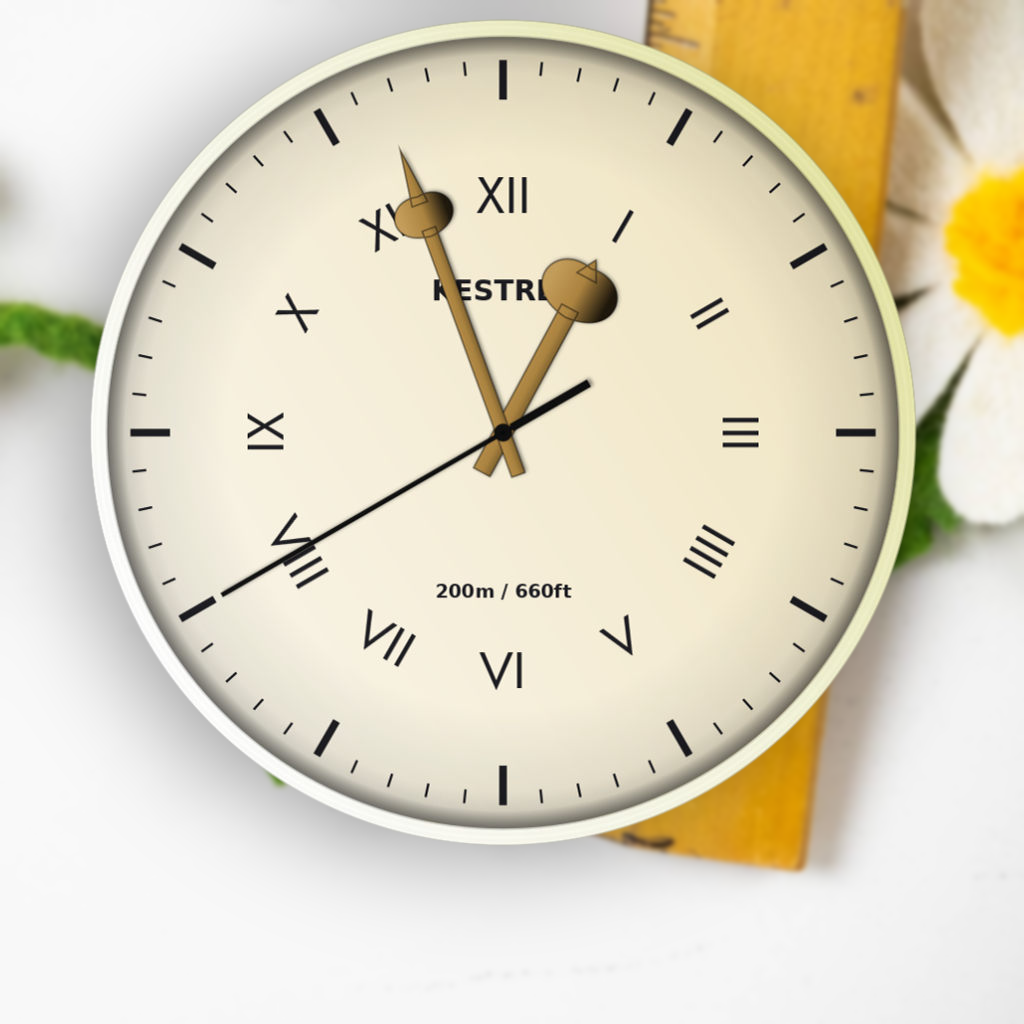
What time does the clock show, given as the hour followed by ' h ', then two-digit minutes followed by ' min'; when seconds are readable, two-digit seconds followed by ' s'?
12 h 56 min 40 s
